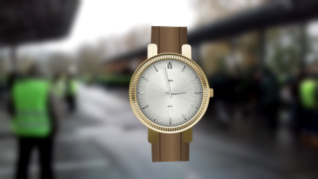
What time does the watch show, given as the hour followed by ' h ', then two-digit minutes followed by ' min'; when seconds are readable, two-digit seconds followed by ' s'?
2 h 58 min
